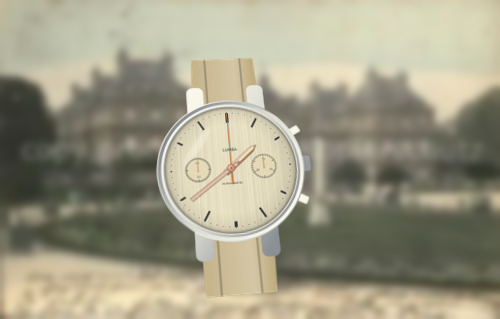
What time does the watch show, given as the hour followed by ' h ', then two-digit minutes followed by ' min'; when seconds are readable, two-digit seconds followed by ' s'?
1 h 39 min
